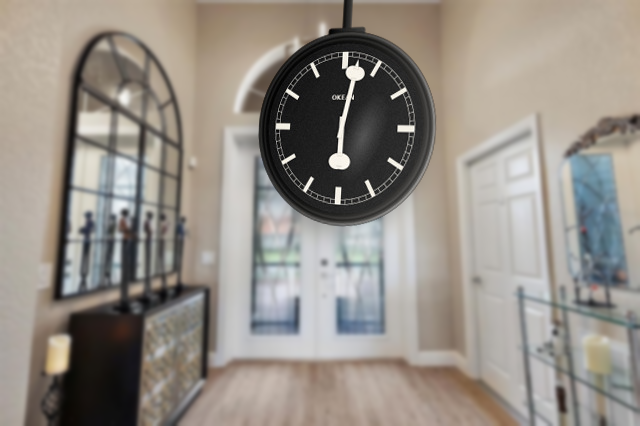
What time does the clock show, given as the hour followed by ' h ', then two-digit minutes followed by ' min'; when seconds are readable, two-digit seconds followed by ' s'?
6 h 02 min
